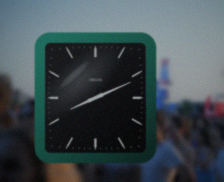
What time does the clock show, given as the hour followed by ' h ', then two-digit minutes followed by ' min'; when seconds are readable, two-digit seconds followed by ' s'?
8 h 11 min
